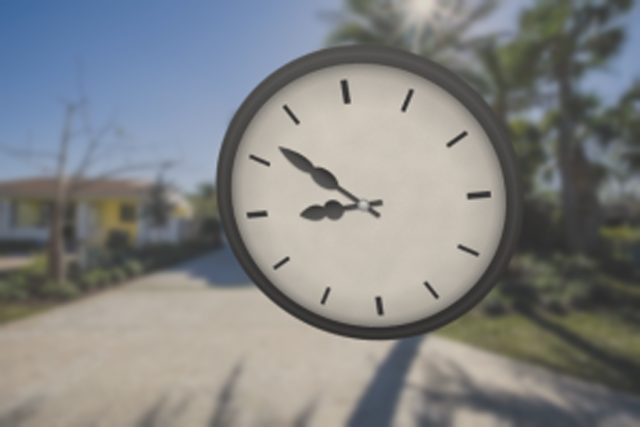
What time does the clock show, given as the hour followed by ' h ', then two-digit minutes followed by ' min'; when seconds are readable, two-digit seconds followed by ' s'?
8 h 52 min
